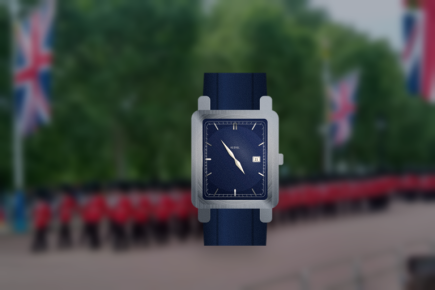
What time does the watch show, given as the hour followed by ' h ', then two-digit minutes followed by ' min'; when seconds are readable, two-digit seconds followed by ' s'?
4 h 54 min
